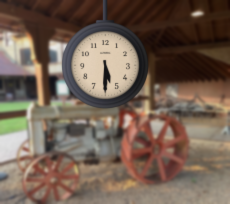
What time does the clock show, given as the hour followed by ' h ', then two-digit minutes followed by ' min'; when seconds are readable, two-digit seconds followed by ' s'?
5 h 30 min
